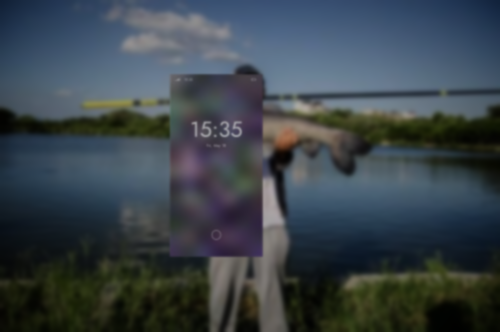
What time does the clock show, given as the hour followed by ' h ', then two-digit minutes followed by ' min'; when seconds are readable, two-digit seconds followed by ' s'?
15 h 35 min
